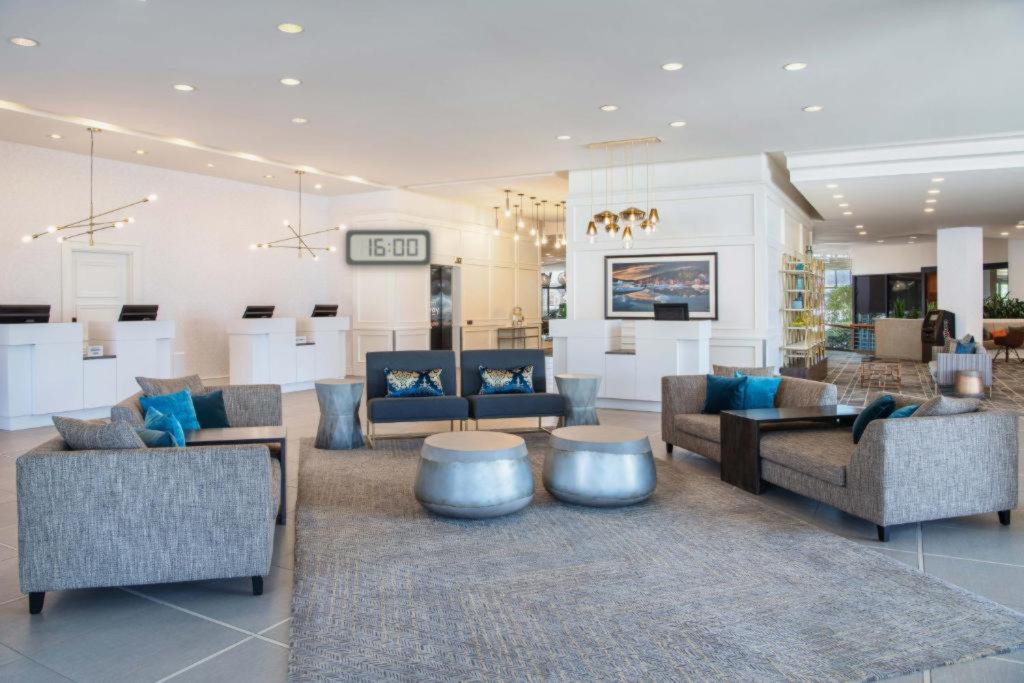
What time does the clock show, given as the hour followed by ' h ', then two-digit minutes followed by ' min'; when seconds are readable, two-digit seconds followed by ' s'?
16 h 00 min
